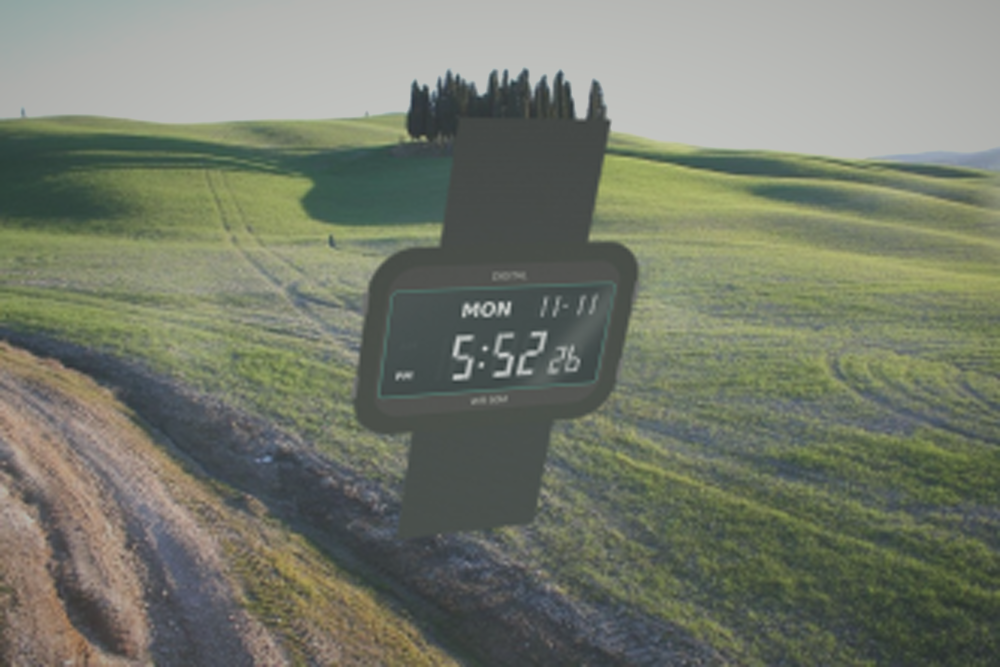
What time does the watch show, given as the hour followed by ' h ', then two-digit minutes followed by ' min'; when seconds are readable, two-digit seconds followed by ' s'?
5 h 52 min 26 s
